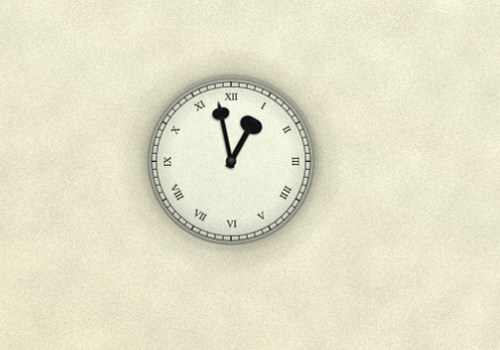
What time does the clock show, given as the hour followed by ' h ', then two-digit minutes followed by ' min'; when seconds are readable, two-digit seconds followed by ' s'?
12 h 58 min
